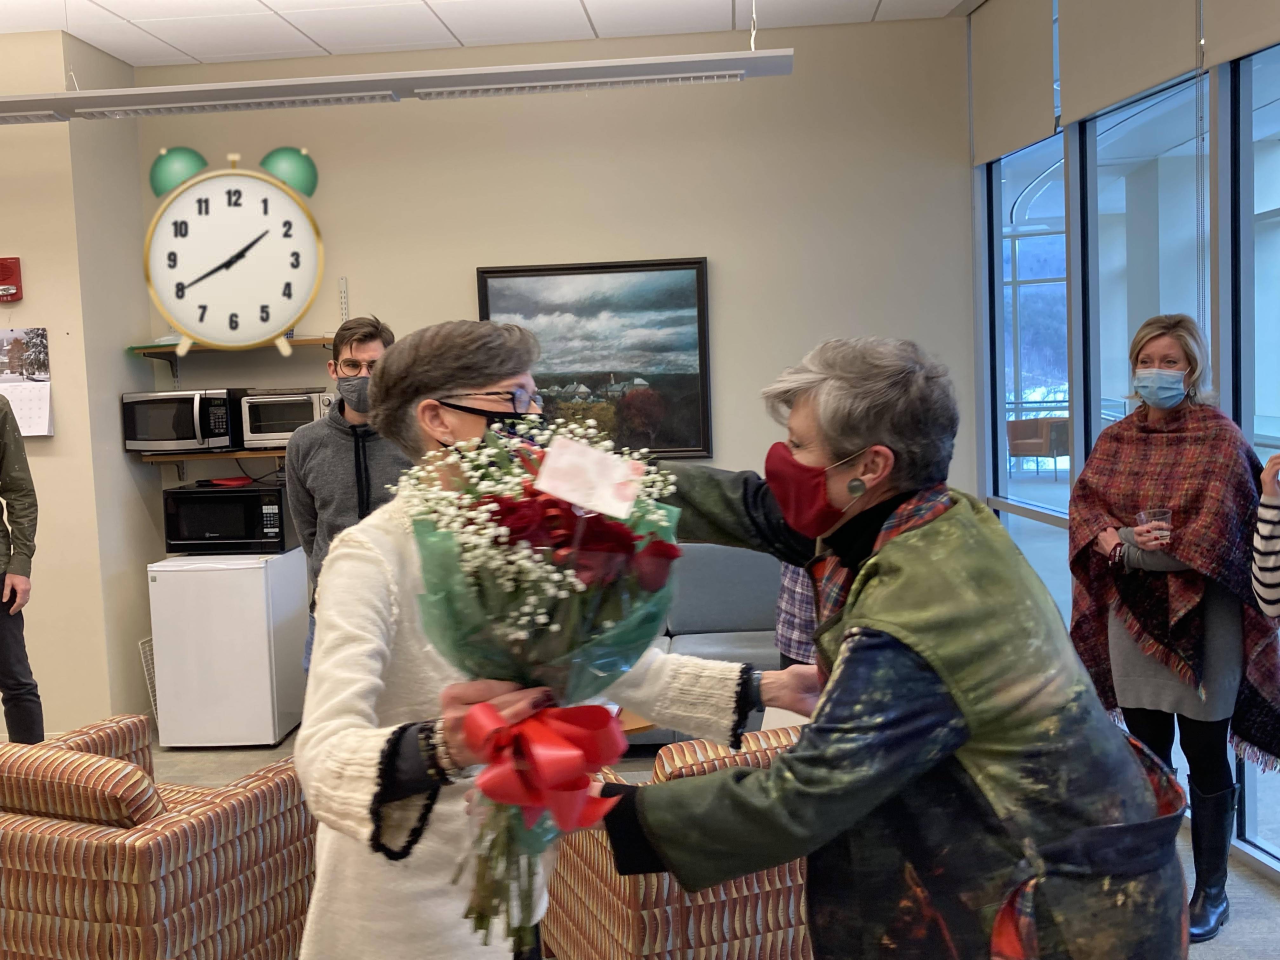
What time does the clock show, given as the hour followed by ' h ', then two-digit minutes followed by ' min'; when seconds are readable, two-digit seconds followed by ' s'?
1 h 40 min
